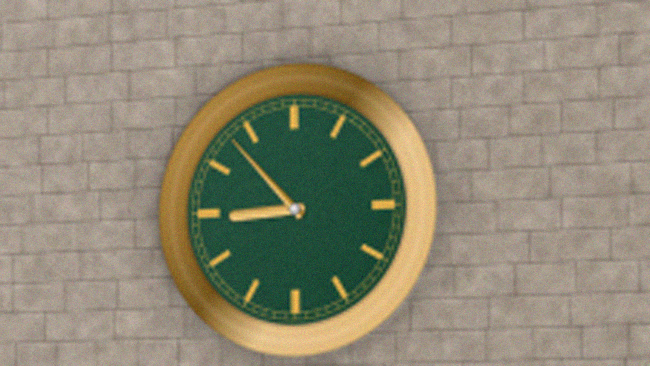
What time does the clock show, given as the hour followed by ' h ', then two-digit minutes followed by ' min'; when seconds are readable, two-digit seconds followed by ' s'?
8 h 53 min
